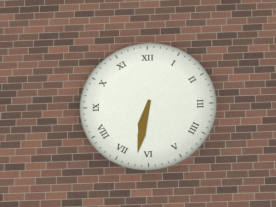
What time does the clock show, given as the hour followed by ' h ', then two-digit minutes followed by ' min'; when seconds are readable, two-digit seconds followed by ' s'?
6 h 32 min
